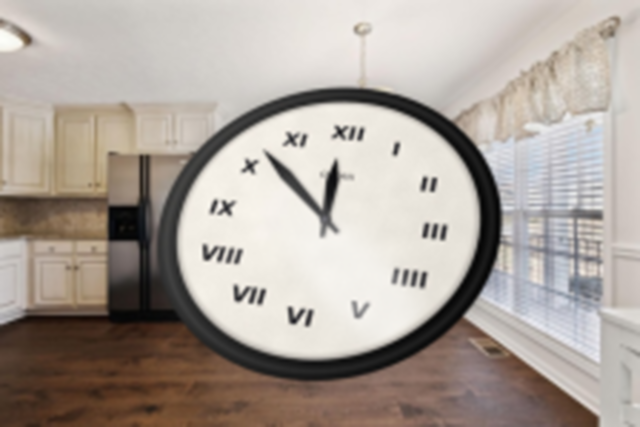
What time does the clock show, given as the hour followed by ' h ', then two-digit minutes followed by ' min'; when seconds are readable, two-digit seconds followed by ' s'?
11 h 52 min
